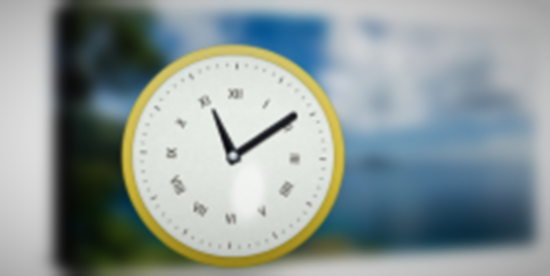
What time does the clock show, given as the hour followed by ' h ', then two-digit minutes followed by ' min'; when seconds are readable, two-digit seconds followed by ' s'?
11 h 09 min
